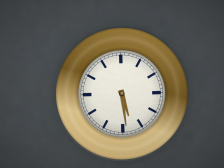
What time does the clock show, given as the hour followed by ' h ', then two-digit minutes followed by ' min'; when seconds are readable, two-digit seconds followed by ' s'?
5 h 29 min
